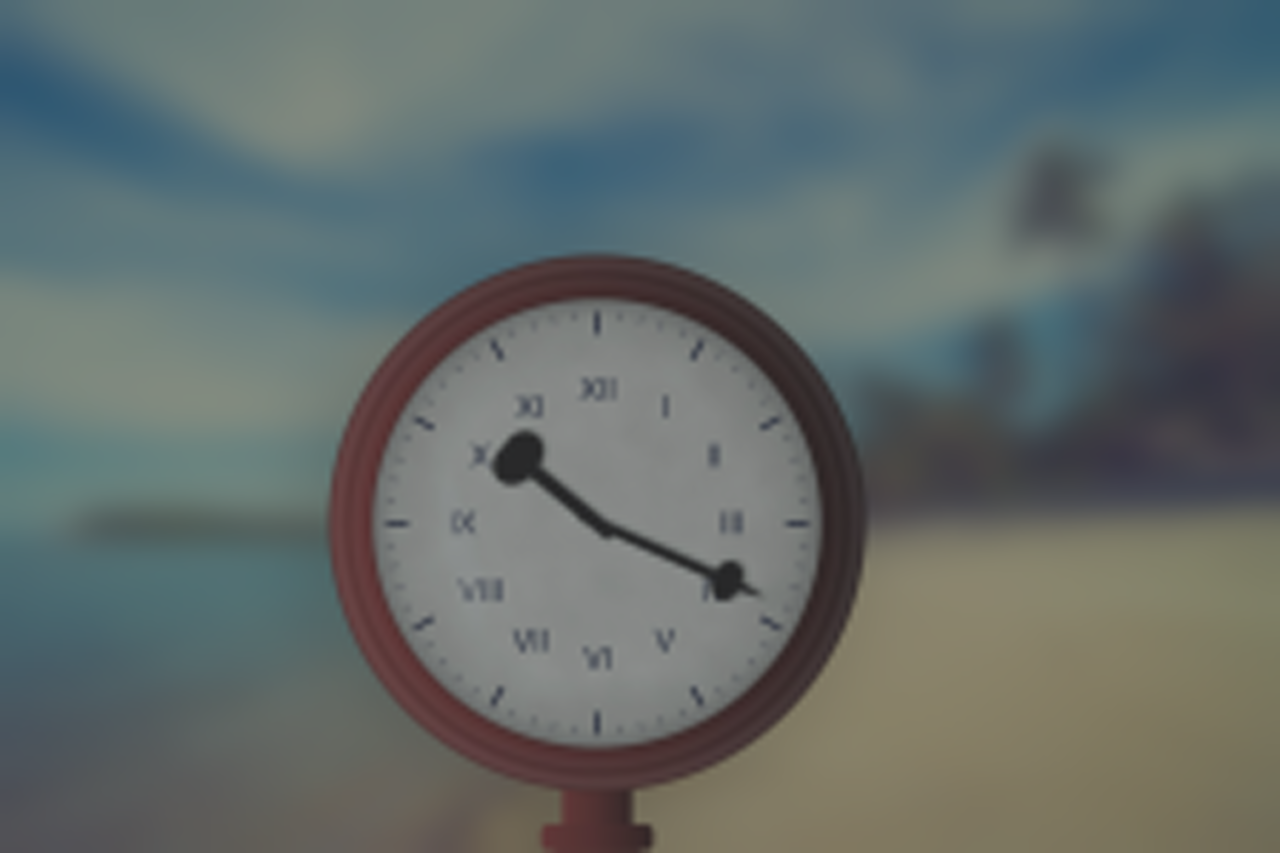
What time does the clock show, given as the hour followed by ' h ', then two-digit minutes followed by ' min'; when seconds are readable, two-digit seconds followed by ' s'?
10 h 19 min
